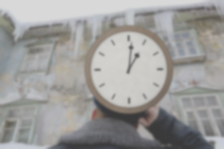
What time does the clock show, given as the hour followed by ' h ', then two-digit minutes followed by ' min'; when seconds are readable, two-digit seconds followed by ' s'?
1 h 01 min
